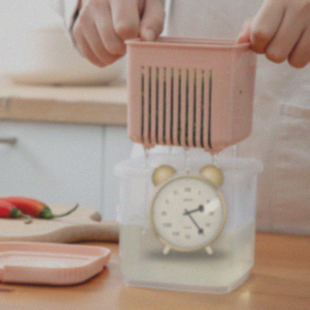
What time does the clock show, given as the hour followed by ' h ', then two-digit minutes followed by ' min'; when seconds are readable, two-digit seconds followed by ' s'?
2 h 24 min
